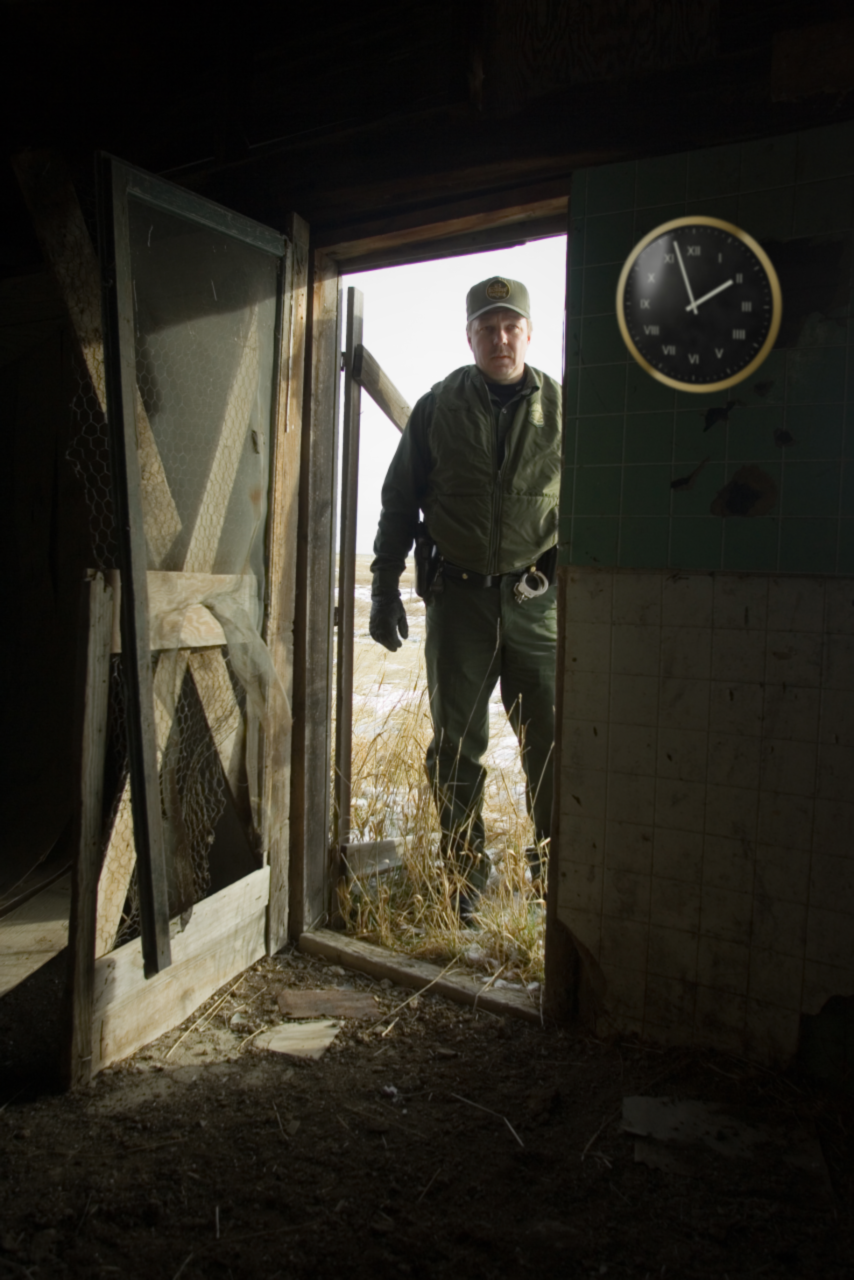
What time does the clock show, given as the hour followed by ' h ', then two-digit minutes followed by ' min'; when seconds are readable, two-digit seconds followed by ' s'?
1 h 57 min
